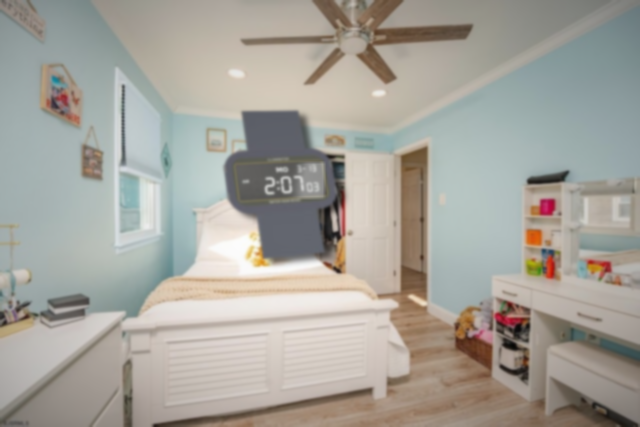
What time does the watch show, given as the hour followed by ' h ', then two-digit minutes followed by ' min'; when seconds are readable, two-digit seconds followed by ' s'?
2 h 07 min
